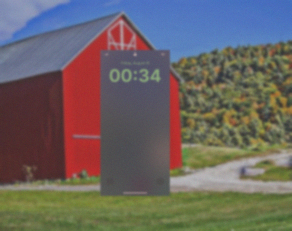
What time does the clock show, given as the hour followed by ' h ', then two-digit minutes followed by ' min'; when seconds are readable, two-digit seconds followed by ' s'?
0 h 34 min
